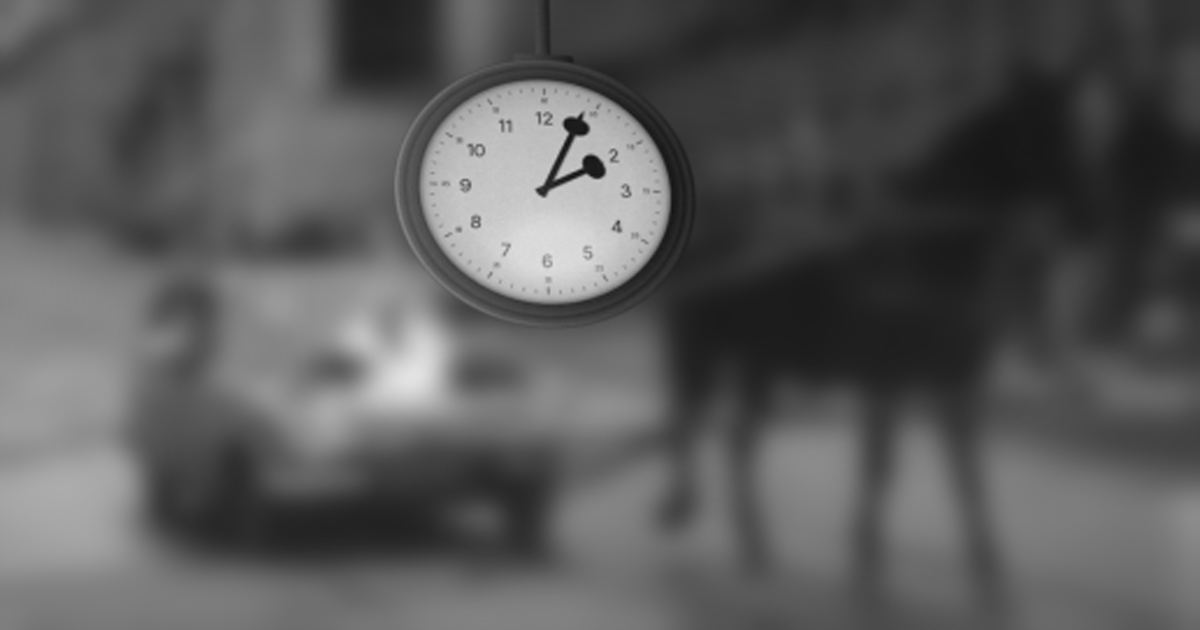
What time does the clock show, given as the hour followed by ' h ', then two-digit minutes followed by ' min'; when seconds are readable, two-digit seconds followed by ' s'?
2 h 04 min
